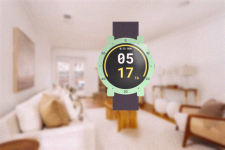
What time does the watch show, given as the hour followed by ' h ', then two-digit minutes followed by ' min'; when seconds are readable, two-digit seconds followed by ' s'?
5 h 17 min
